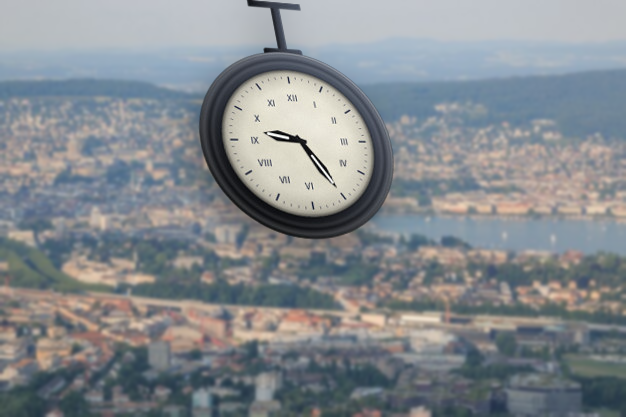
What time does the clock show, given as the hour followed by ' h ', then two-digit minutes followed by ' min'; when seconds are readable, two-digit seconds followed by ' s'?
9 h 25 min
